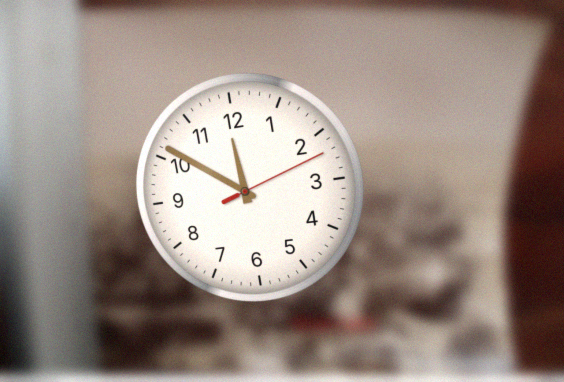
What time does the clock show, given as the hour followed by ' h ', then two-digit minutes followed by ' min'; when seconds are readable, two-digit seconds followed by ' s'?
11 h 51 min 12 s
